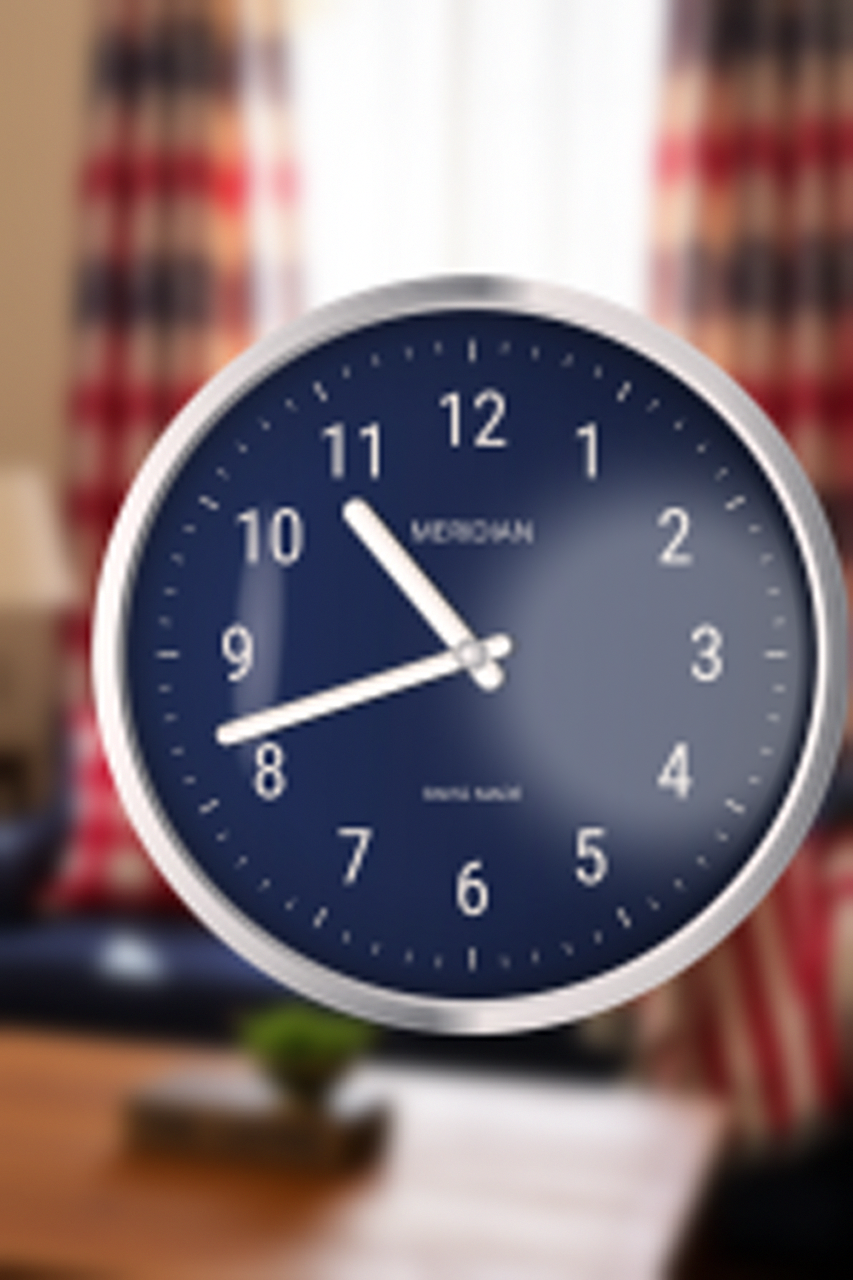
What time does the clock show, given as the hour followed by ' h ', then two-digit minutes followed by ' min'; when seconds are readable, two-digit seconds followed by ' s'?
10 h 42 min
